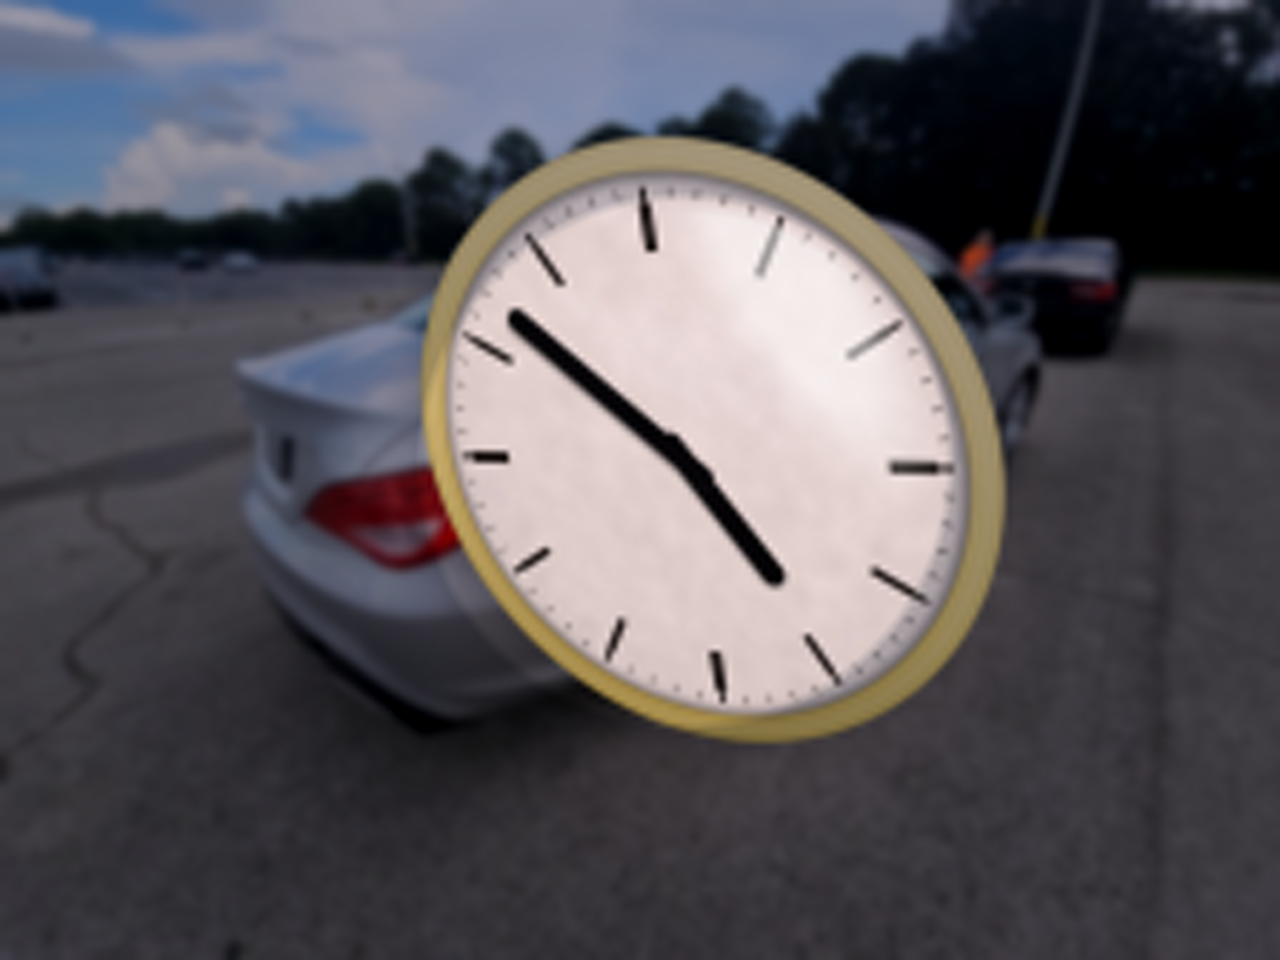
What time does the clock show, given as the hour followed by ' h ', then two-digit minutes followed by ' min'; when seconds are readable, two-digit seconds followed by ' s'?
4 h 52 min
